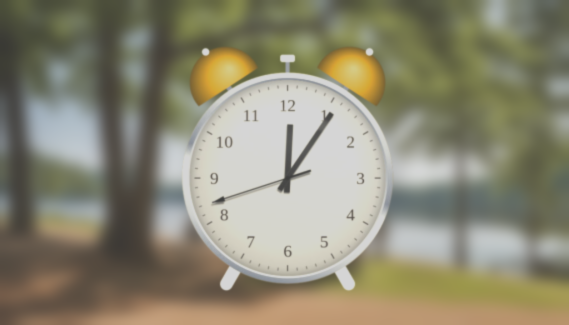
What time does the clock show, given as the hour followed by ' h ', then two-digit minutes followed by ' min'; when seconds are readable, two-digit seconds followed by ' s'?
12 h 05 min 42 s
